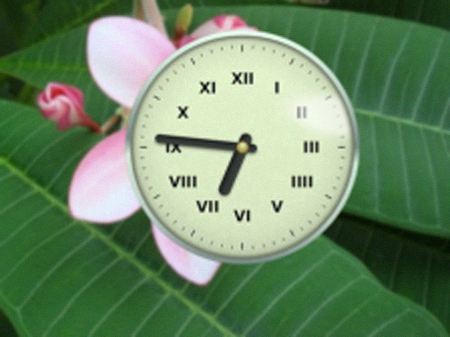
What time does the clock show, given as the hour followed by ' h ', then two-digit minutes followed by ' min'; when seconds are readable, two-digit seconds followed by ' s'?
6 h 46 min
